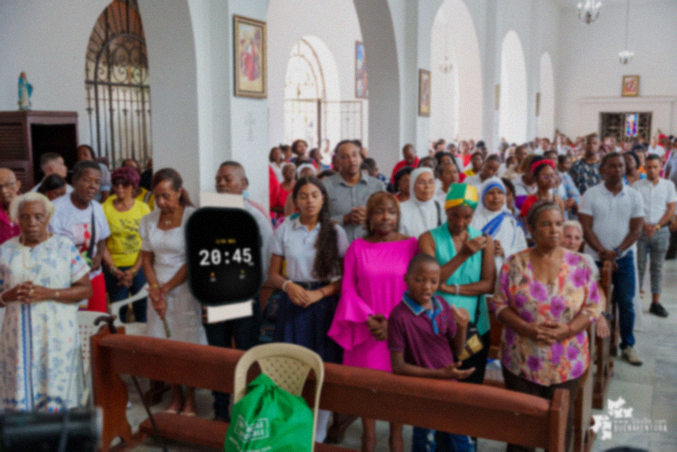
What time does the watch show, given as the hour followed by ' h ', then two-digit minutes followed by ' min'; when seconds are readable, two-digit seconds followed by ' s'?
20 h 45 min
